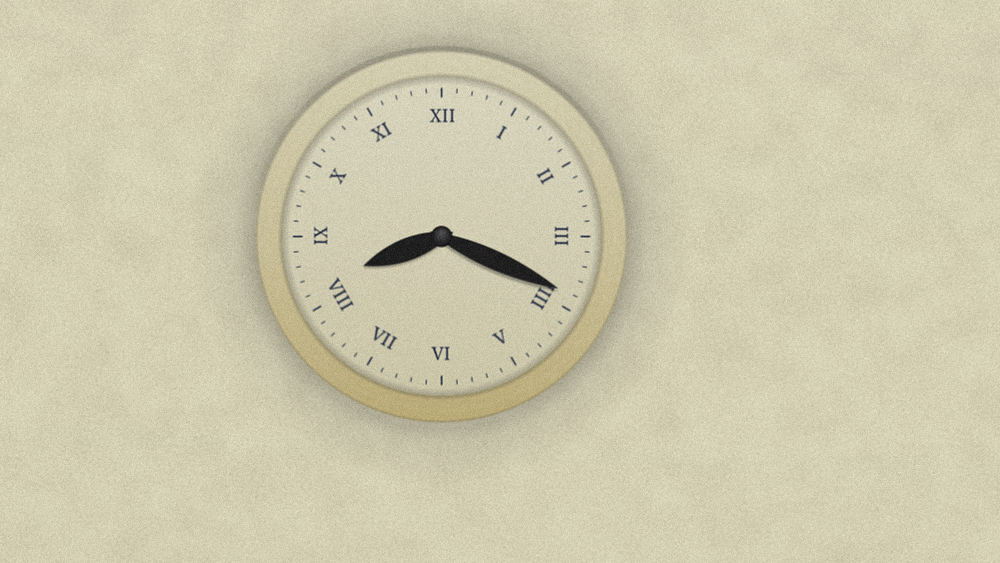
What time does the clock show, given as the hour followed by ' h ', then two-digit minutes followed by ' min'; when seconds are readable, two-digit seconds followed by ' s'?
8 h 19 min
